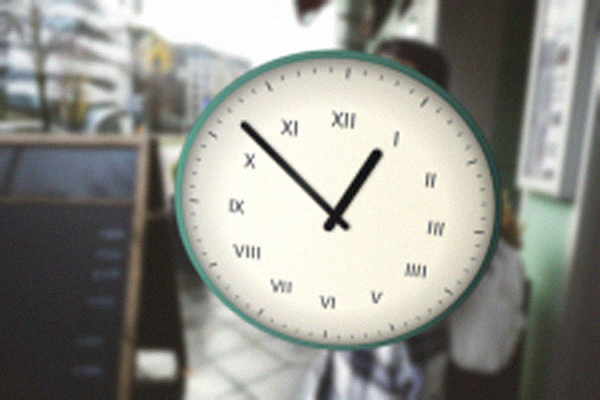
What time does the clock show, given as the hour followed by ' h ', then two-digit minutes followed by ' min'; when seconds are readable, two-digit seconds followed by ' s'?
12 h 52 min
